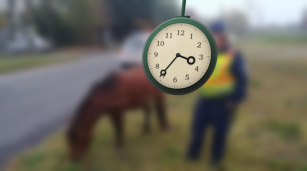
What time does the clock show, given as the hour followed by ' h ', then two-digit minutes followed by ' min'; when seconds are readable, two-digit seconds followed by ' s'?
3 h 36 min
